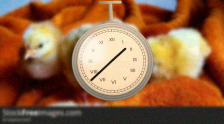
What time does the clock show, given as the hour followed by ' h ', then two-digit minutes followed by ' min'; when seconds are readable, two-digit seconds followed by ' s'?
1 h 38 min
